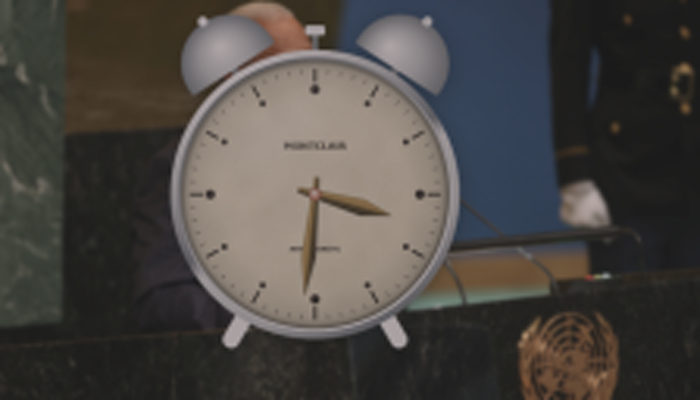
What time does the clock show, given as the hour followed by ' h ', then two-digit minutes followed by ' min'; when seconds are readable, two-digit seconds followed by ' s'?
3 h 31 min
